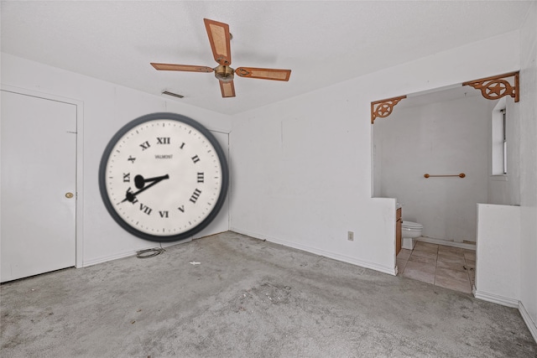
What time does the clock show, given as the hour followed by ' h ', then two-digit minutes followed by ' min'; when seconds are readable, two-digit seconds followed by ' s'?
8 h 40 min
